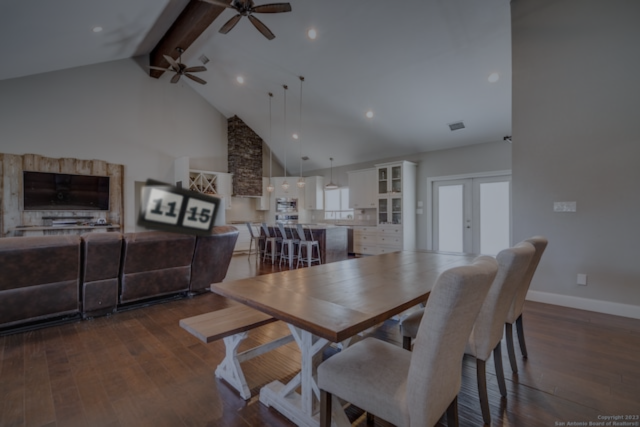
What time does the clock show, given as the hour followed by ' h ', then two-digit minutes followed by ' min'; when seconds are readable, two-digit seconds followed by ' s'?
11 h 15 min
